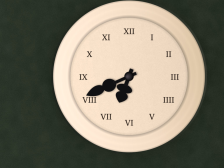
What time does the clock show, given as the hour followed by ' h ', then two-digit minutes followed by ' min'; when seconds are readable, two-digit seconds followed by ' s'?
6 h 41 min
